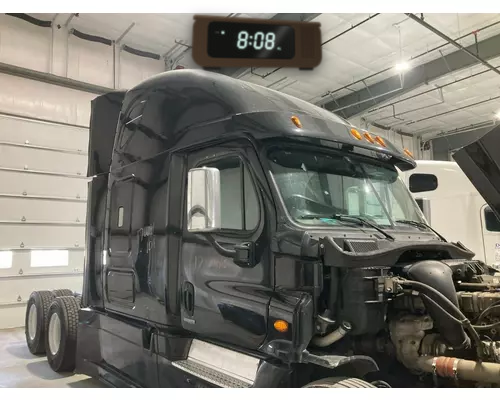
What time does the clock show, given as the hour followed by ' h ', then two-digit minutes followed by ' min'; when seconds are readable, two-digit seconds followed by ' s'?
8 h 08 min
